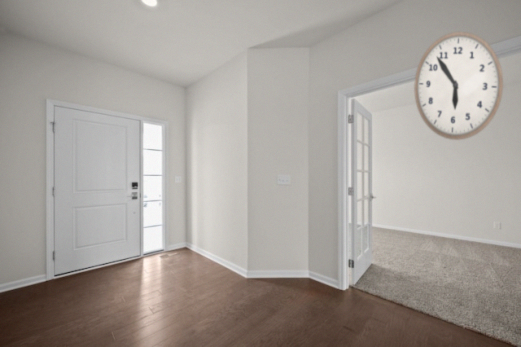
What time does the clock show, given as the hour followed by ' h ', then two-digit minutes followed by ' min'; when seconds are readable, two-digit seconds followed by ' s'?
5 h 53 min
